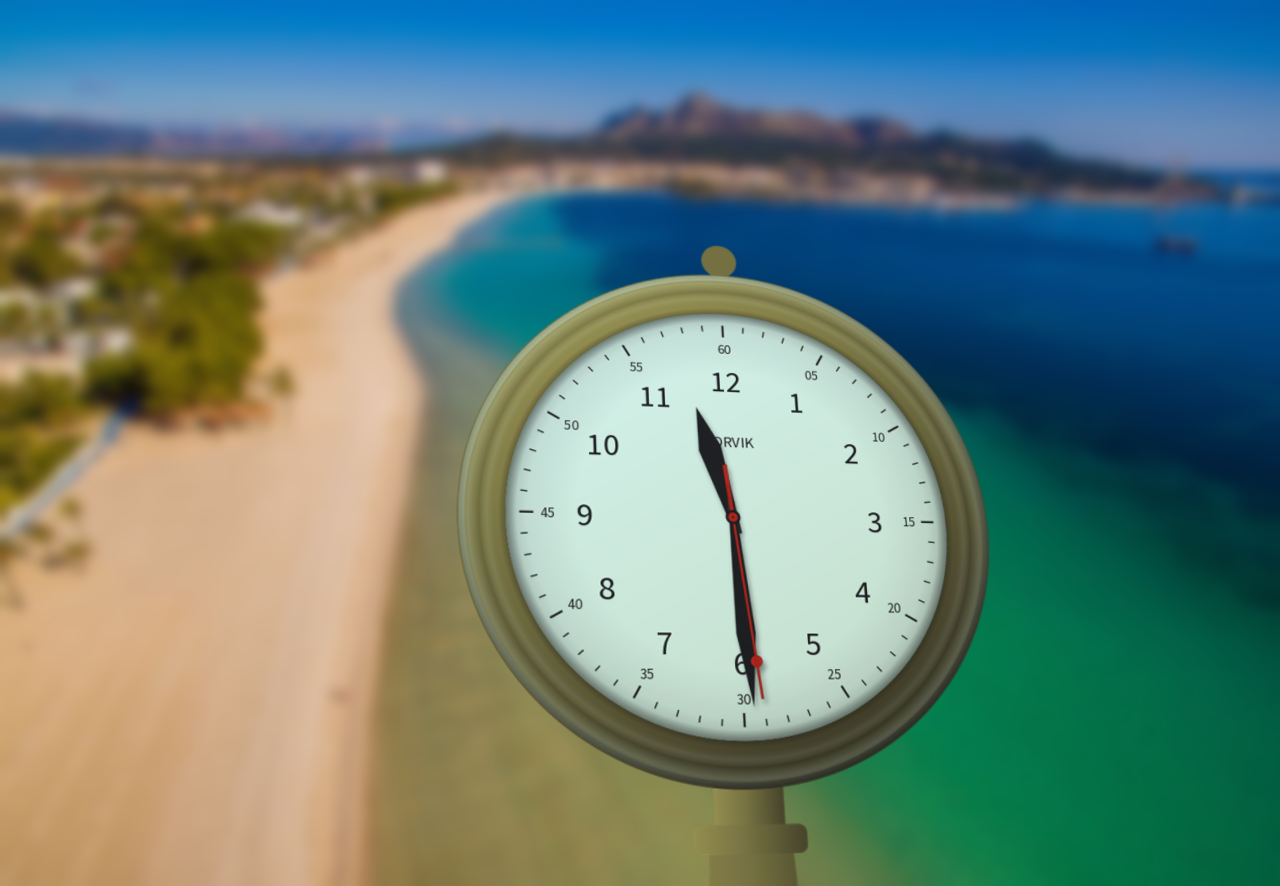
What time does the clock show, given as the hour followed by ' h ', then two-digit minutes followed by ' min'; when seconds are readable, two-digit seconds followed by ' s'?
11 h 29 min 29 s
